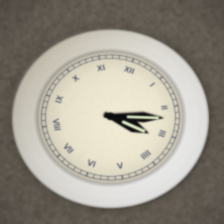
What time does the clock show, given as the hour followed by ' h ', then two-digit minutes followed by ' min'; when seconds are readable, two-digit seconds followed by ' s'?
3 h 12 min
